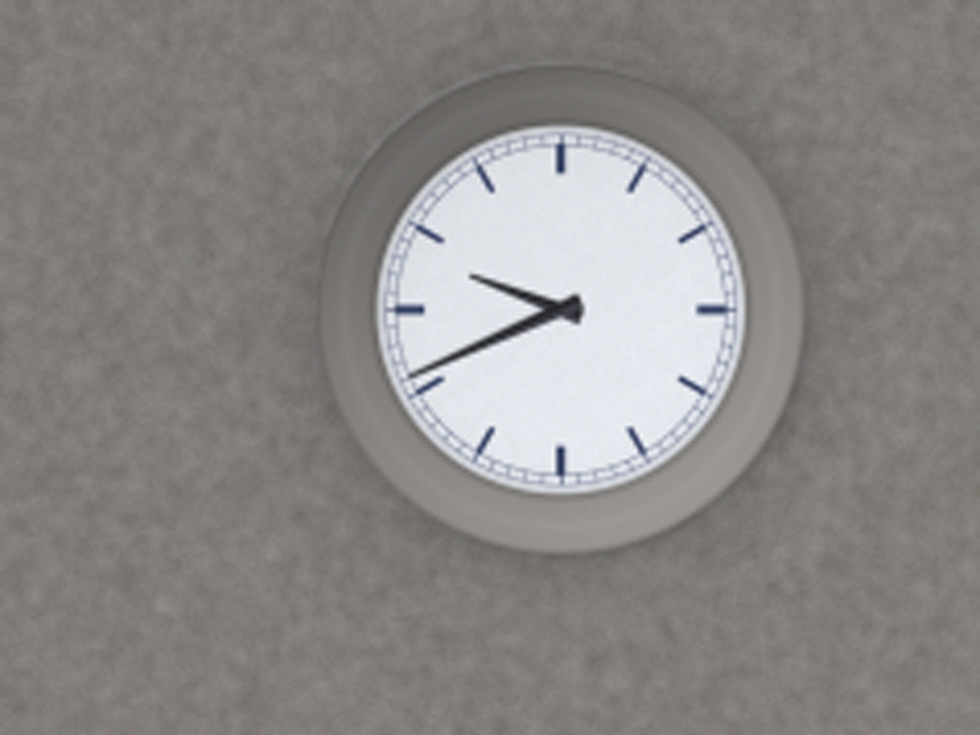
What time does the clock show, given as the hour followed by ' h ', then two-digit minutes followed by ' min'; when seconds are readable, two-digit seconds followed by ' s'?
9 h 41 min
